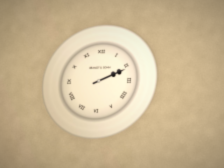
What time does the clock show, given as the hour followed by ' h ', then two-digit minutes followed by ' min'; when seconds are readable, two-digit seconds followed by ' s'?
2 h 11 min
